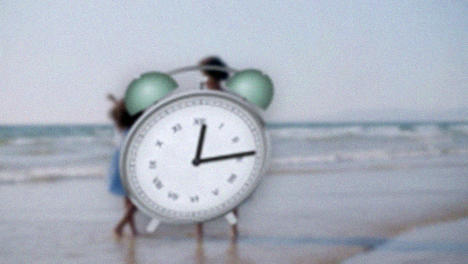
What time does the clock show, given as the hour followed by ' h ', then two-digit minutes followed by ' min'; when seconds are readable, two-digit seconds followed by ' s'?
12 h 14 min
